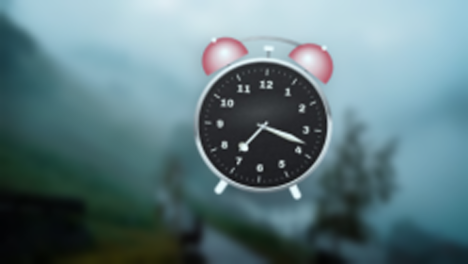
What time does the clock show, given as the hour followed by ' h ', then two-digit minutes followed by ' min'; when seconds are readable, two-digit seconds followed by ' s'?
7 h 18 min
